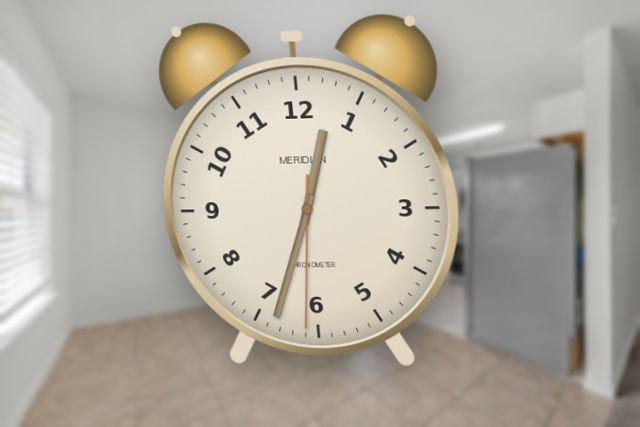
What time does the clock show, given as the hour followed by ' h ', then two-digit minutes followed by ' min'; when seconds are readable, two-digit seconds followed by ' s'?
12 h 33 min 31 s
